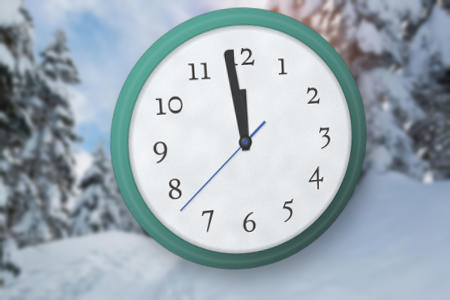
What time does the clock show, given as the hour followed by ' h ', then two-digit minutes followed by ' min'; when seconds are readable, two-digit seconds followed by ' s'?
11 h 58 min 38 s
